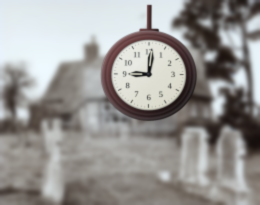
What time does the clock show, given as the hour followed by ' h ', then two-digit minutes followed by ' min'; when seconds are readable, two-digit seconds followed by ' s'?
9 h 01 min
